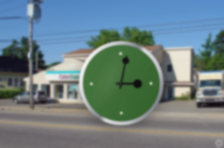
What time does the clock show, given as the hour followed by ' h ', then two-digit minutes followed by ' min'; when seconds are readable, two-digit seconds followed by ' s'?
3 h 02 min
